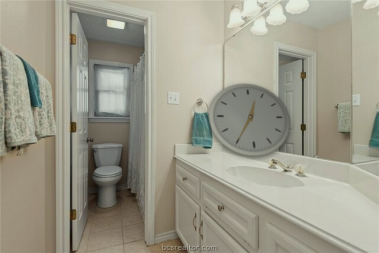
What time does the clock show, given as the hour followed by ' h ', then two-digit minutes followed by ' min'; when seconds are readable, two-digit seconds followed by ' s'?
12 h 35 min
